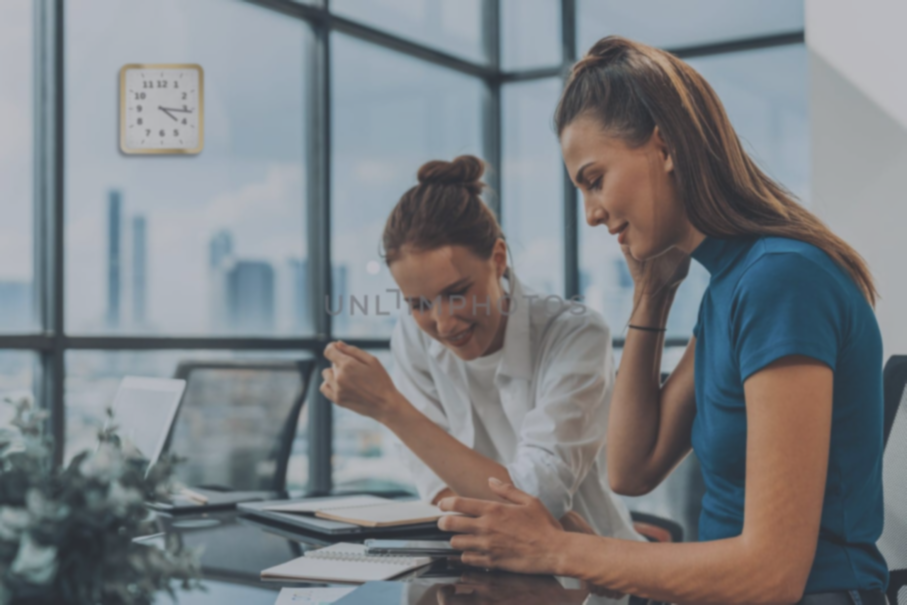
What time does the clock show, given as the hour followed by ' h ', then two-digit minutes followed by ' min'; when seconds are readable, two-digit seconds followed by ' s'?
4 h 16 min
